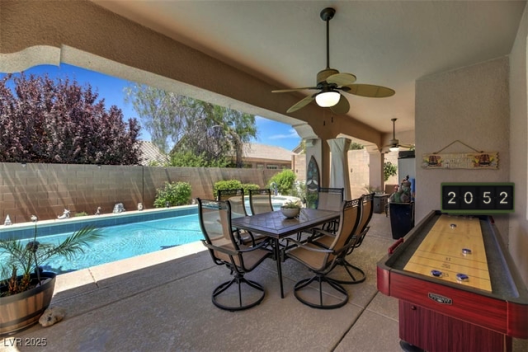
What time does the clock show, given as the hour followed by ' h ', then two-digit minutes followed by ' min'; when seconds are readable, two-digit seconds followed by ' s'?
20 h 52 min
